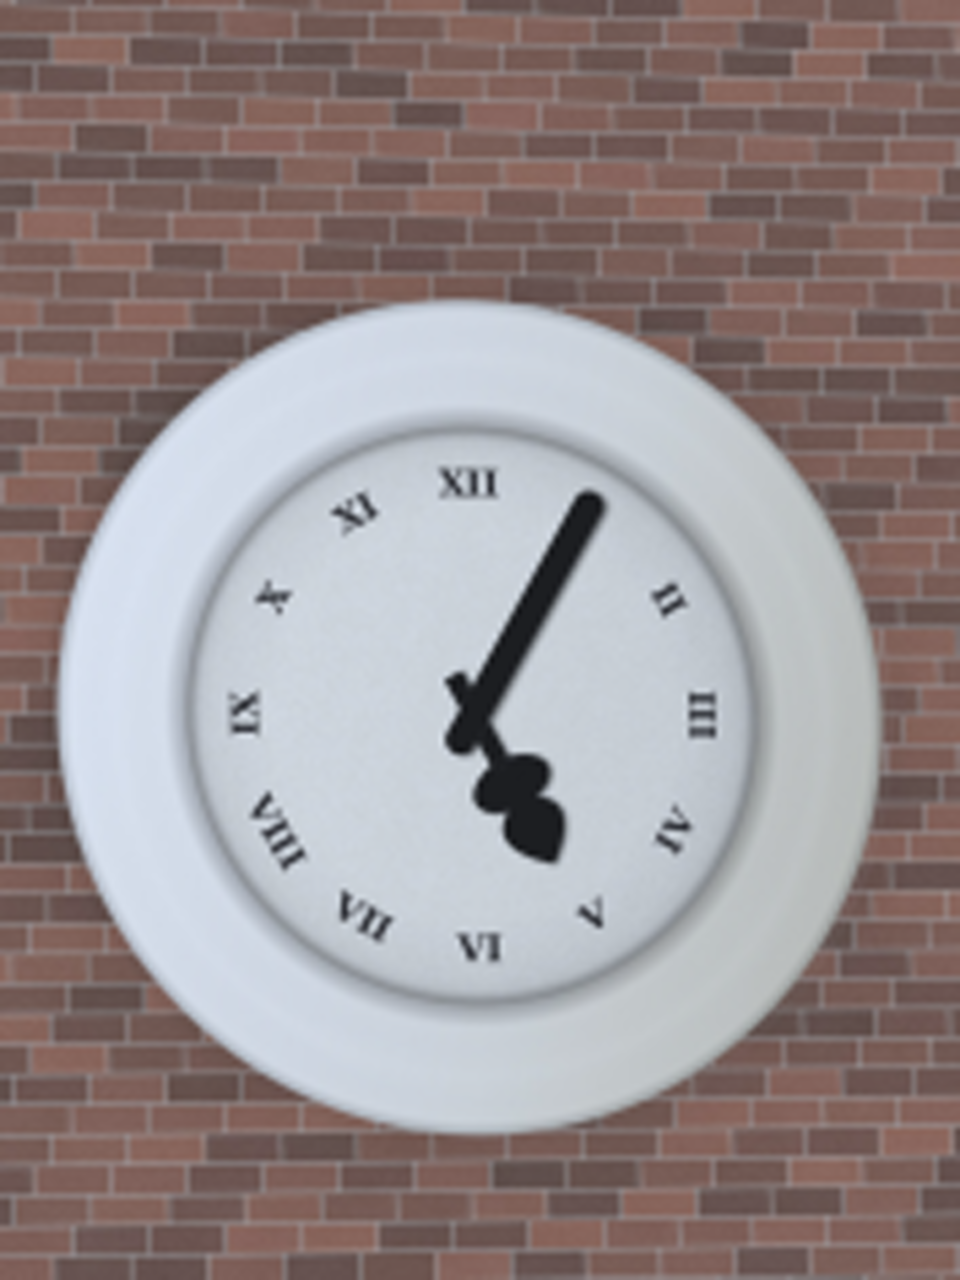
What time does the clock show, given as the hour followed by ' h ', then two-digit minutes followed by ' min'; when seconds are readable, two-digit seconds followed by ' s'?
5 h 05 min
